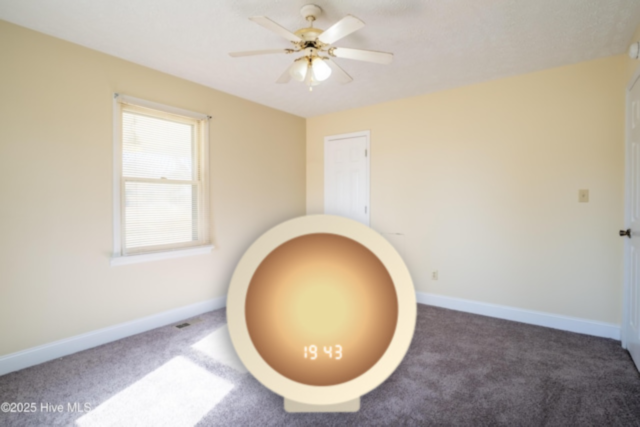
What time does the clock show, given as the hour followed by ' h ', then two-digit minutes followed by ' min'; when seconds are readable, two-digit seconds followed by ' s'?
19 h 43 min
